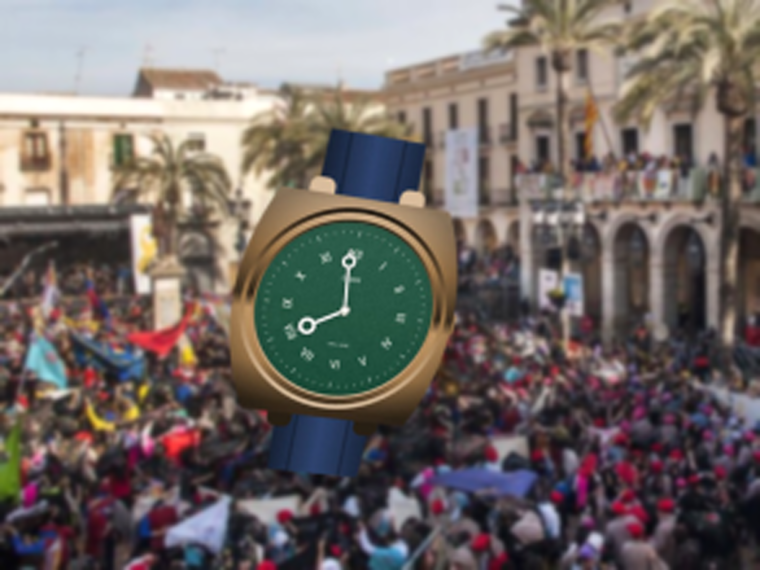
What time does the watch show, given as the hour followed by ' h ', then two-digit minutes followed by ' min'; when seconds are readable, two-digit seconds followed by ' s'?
7 h 59 min
